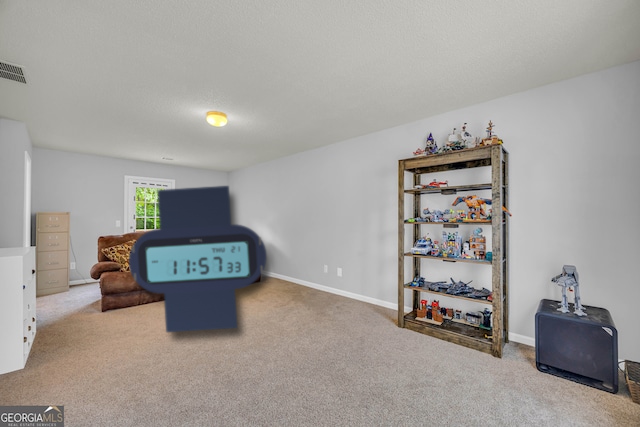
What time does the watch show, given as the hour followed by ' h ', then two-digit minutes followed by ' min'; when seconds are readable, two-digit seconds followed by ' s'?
11 h 57 min 33 s
